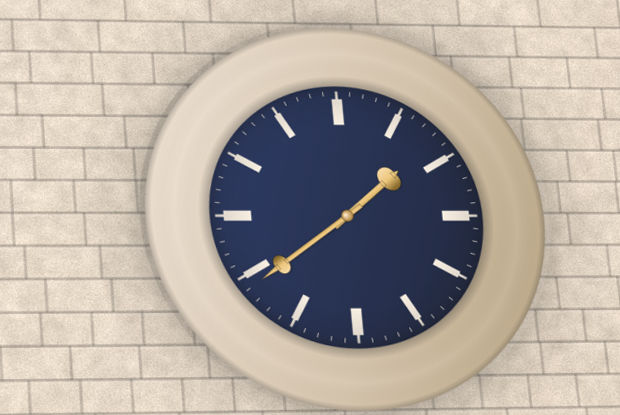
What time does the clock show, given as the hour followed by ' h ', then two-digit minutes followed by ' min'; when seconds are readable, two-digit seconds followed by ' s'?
1 h 39 min
